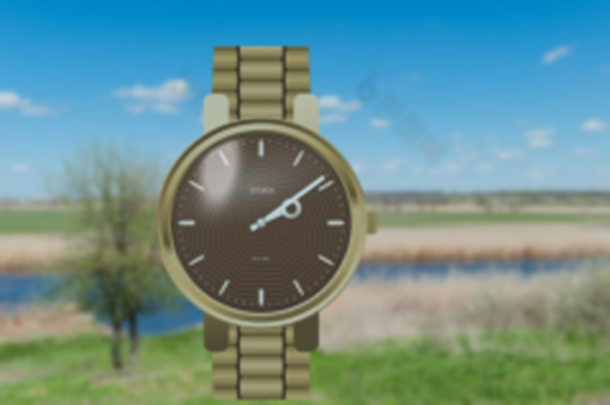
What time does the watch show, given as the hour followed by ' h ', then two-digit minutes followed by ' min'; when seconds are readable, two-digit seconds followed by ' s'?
2 h 09 min
